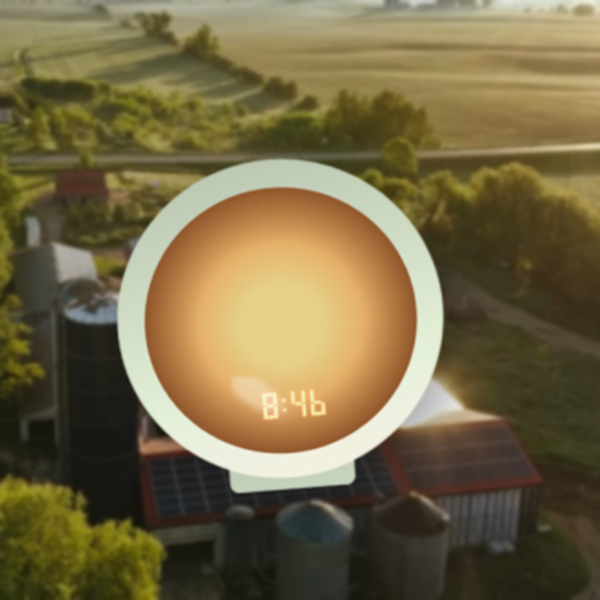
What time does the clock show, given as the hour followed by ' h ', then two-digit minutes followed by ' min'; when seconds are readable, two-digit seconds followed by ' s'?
8 h 46 min
